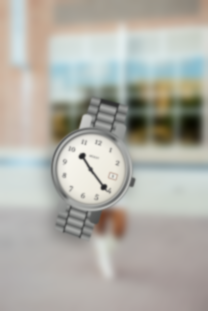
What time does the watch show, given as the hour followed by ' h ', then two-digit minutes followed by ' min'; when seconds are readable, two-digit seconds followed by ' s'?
10 h 21 min
